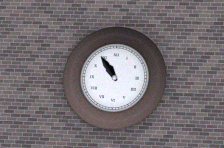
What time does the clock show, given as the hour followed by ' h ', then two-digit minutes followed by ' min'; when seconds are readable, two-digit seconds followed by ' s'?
10 h 54 min
